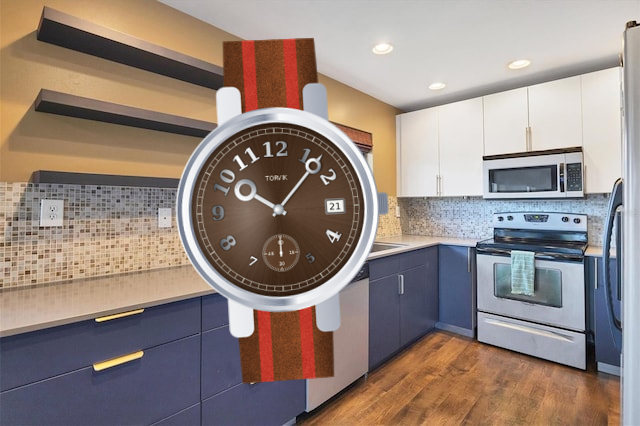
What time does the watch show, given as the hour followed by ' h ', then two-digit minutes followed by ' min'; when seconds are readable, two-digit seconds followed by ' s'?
10 h 07 min
